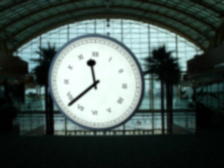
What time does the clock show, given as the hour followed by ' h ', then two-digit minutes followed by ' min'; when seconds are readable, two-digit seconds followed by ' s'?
11 h 38 min
